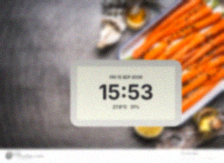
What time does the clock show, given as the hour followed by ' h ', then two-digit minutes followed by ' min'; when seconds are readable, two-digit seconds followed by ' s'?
15 h 53 min
